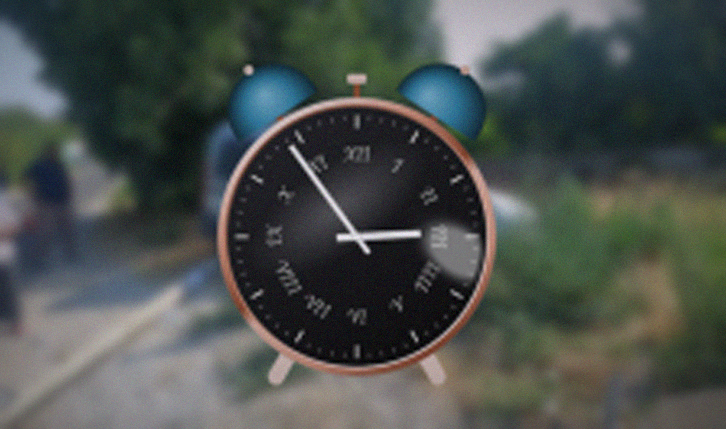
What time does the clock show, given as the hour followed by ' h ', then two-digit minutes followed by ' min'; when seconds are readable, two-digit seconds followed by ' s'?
2 h 54 min
